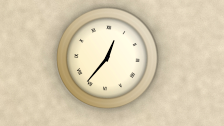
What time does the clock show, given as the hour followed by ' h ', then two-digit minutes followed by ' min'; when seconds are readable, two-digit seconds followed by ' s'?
12 h 36 min
